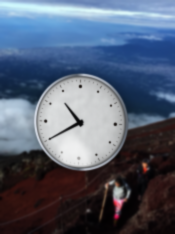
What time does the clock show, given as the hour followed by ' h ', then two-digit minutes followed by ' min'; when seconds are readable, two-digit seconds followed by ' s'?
10 h 40 min
